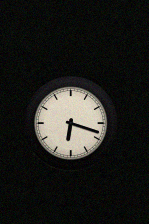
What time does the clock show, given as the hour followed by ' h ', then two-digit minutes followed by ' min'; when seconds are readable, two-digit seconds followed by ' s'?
6 h 18 min
